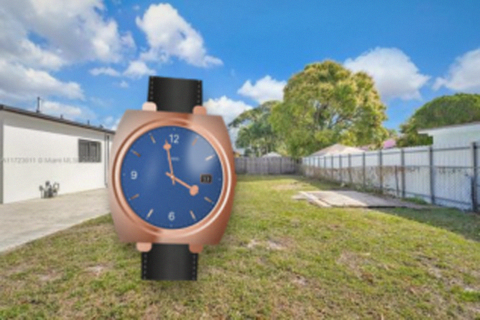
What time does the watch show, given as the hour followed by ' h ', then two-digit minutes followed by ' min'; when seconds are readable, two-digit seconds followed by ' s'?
3 h 58 min
